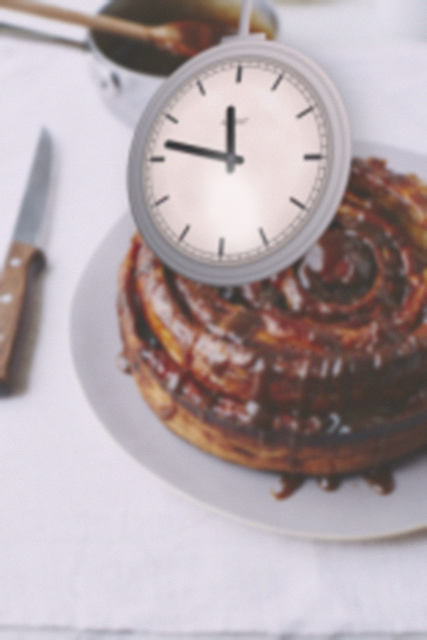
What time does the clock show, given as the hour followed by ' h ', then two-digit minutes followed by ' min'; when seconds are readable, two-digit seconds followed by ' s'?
11 h 47 min
